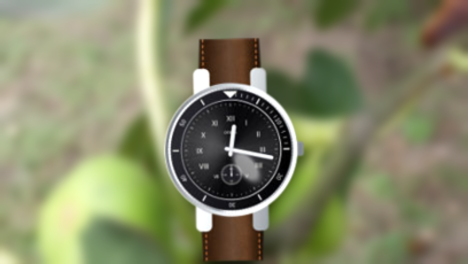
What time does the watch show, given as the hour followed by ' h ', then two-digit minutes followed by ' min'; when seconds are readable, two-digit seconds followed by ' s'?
12 h 17 min
